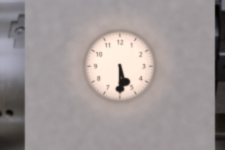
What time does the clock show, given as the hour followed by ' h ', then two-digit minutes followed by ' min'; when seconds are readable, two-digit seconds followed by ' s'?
5 h 30 min
